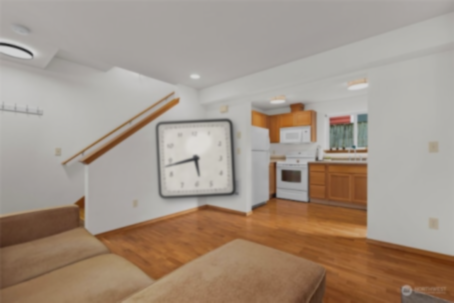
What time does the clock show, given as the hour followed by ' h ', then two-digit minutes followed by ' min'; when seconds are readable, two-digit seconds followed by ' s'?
5 h 43 min
